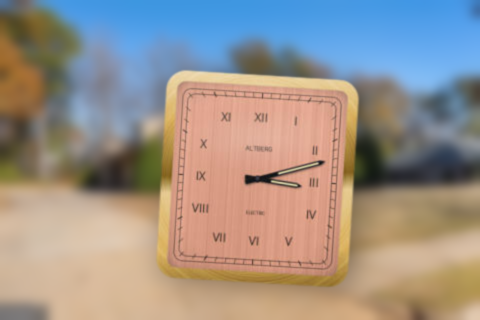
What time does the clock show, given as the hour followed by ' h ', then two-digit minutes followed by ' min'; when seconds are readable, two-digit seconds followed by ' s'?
3 h 12 min
